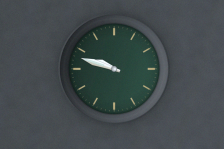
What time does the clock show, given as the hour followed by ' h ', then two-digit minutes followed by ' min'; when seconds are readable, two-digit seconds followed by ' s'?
9 h 48 min
